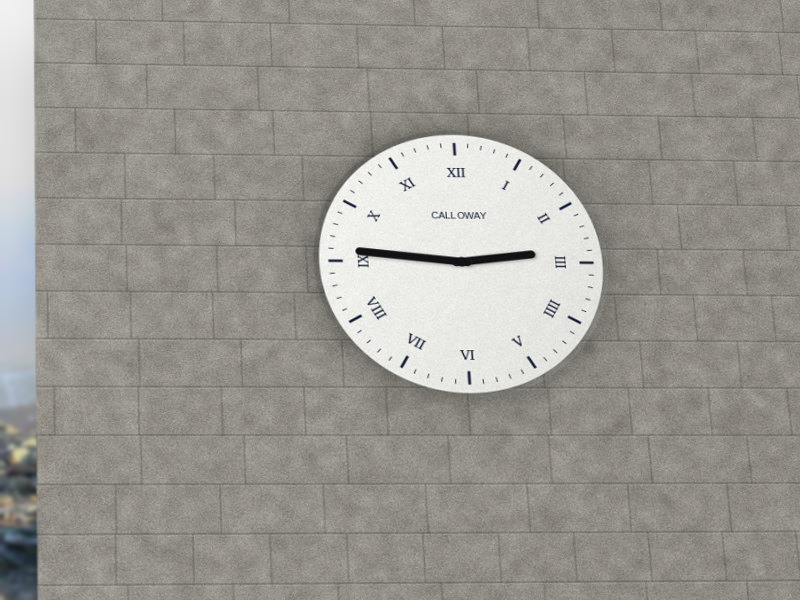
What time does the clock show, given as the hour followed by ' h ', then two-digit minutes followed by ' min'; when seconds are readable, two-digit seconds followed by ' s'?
2 h 46 min
